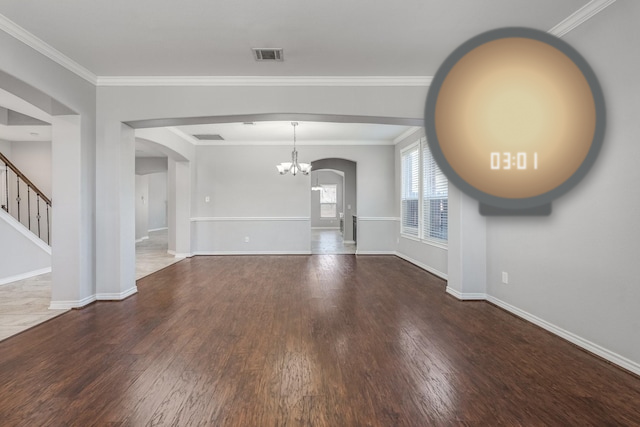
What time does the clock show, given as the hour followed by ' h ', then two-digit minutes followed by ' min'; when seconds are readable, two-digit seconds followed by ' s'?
3 h 01 min
